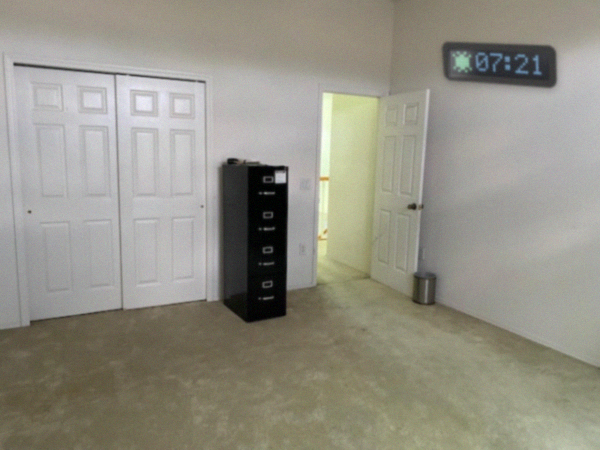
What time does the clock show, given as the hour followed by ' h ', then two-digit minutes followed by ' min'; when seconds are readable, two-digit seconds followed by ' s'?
7 h 21 min
